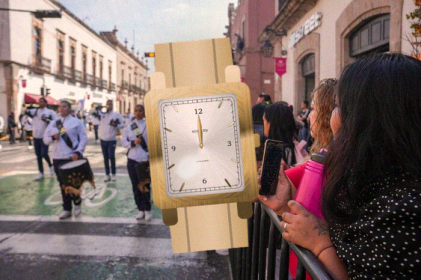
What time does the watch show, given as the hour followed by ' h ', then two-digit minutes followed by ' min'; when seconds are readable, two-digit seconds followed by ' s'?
12 h 00 min
